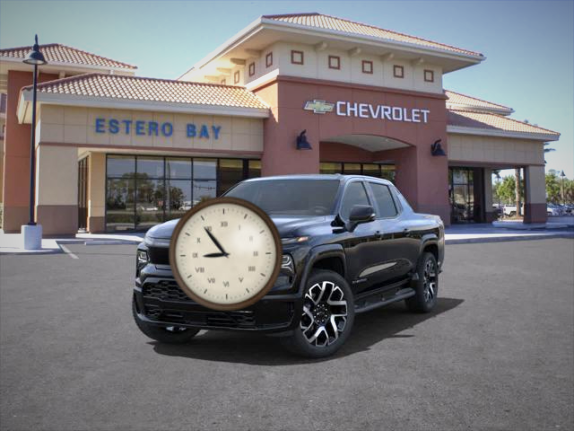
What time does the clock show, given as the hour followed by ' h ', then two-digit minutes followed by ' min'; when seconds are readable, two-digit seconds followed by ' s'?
8 h 54 min
